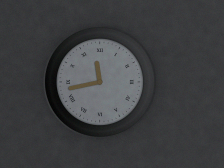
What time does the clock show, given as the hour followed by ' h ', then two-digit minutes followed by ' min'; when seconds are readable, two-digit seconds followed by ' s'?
11 h 43 min
